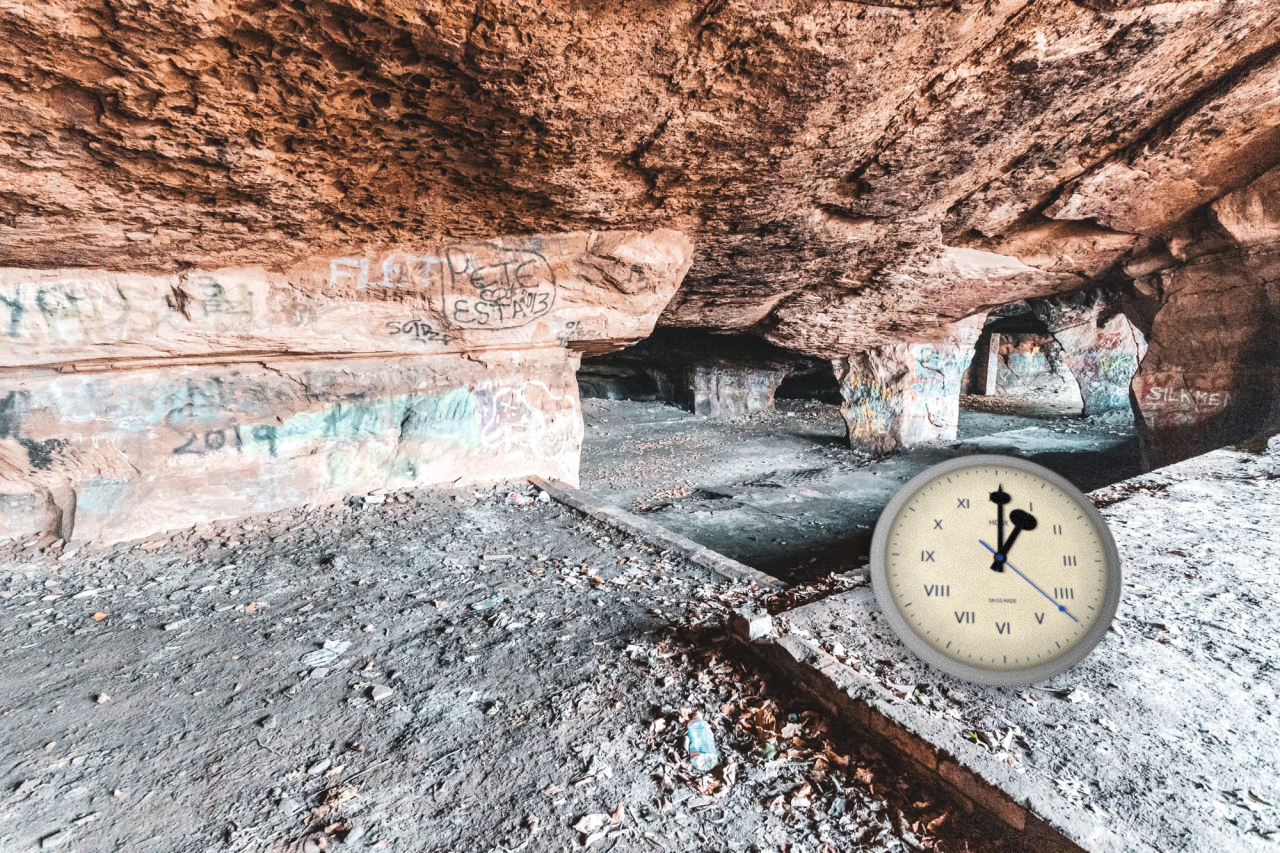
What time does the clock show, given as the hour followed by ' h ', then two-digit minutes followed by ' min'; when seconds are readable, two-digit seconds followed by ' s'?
1 h 00 min 22 s
